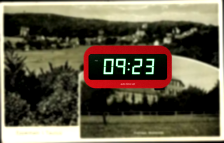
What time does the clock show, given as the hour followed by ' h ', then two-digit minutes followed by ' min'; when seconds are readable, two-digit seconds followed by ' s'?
9 h 23 min
